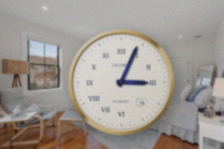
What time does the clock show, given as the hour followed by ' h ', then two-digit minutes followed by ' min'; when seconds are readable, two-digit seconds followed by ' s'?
3 h 04 min
